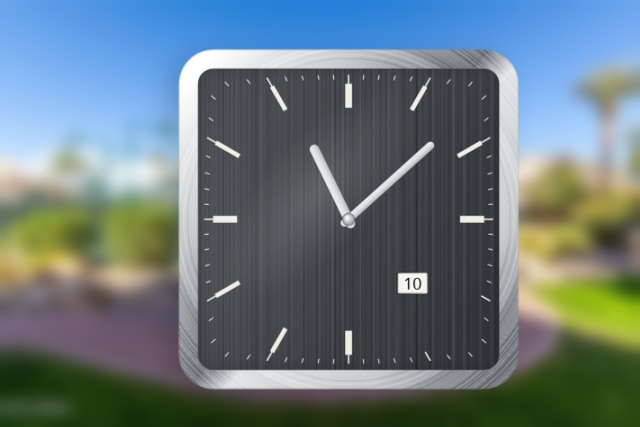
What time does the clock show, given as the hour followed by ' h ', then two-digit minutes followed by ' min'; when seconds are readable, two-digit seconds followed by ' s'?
11 h 08 min
